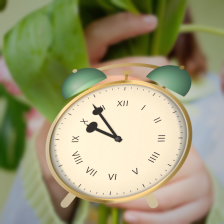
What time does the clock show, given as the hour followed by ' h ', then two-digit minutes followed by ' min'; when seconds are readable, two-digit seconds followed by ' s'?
9 h 54 min
